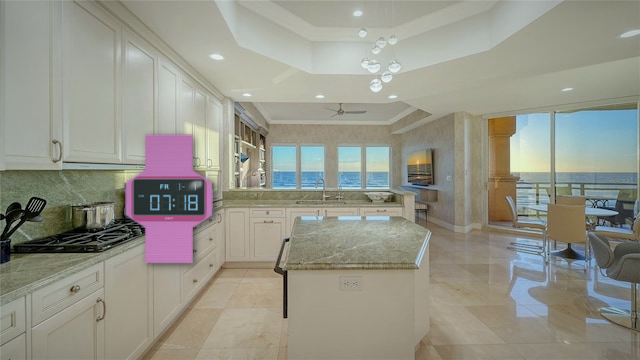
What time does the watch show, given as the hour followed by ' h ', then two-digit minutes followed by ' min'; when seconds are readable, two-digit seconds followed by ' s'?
7 h 18 min
